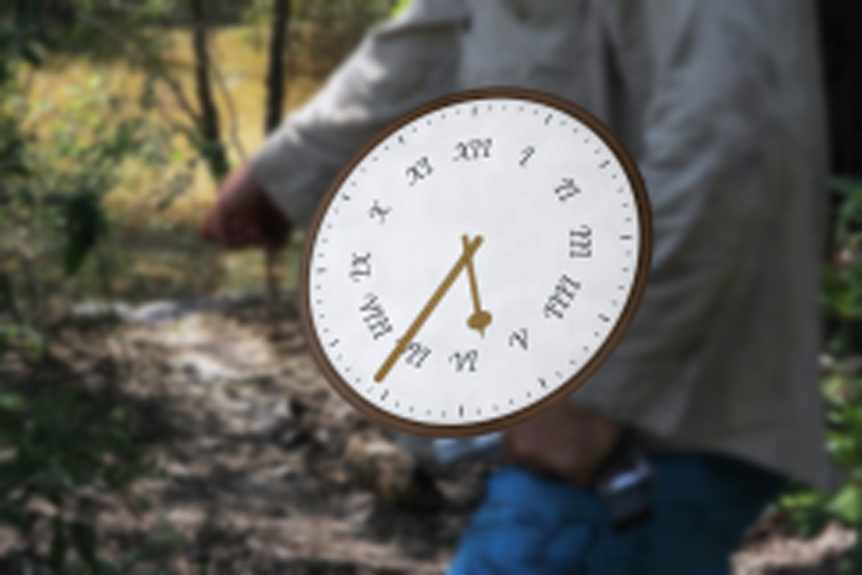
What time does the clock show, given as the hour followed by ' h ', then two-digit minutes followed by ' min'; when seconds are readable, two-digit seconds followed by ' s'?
5 h 36 min
